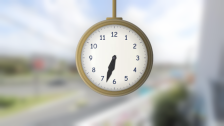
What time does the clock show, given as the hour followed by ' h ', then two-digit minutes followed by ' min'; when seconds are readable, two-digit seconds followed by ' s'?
6 h 33 min
